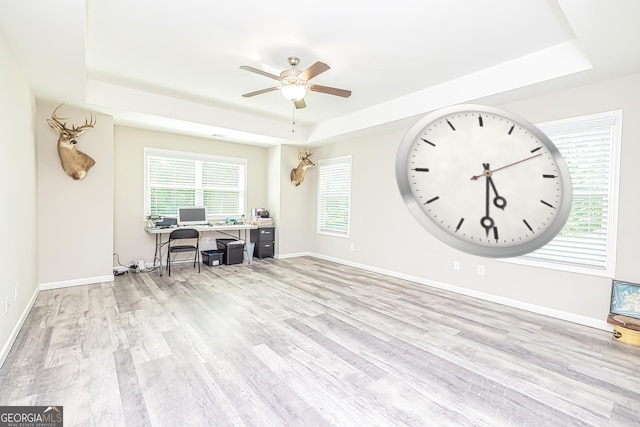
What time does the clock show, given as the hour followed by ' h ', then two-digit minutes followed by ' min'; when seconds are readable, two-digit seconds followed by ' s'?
5 h 31 min 11 s
